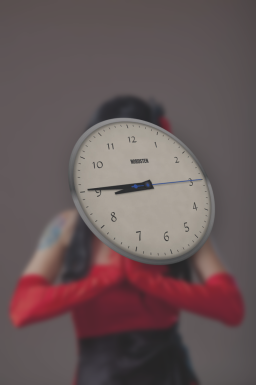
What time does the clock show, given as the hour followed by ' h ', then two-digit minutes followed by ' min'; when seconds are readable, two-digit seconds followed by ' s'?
8 h 45 min 15 s
